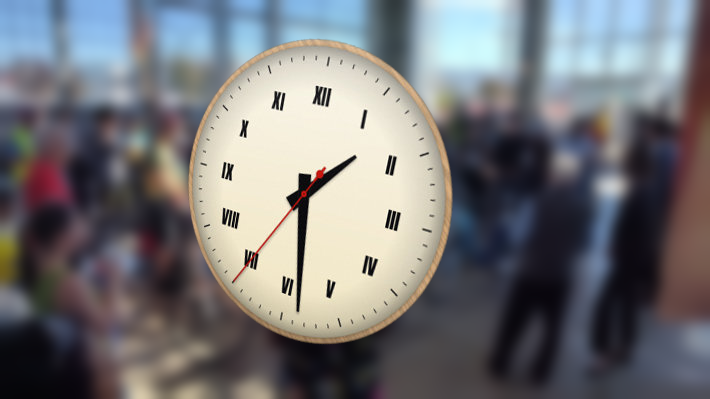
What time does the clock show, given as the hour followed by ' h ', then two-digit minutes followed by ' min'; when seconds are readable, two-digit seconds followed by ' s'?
1 h 28 min 35 s
